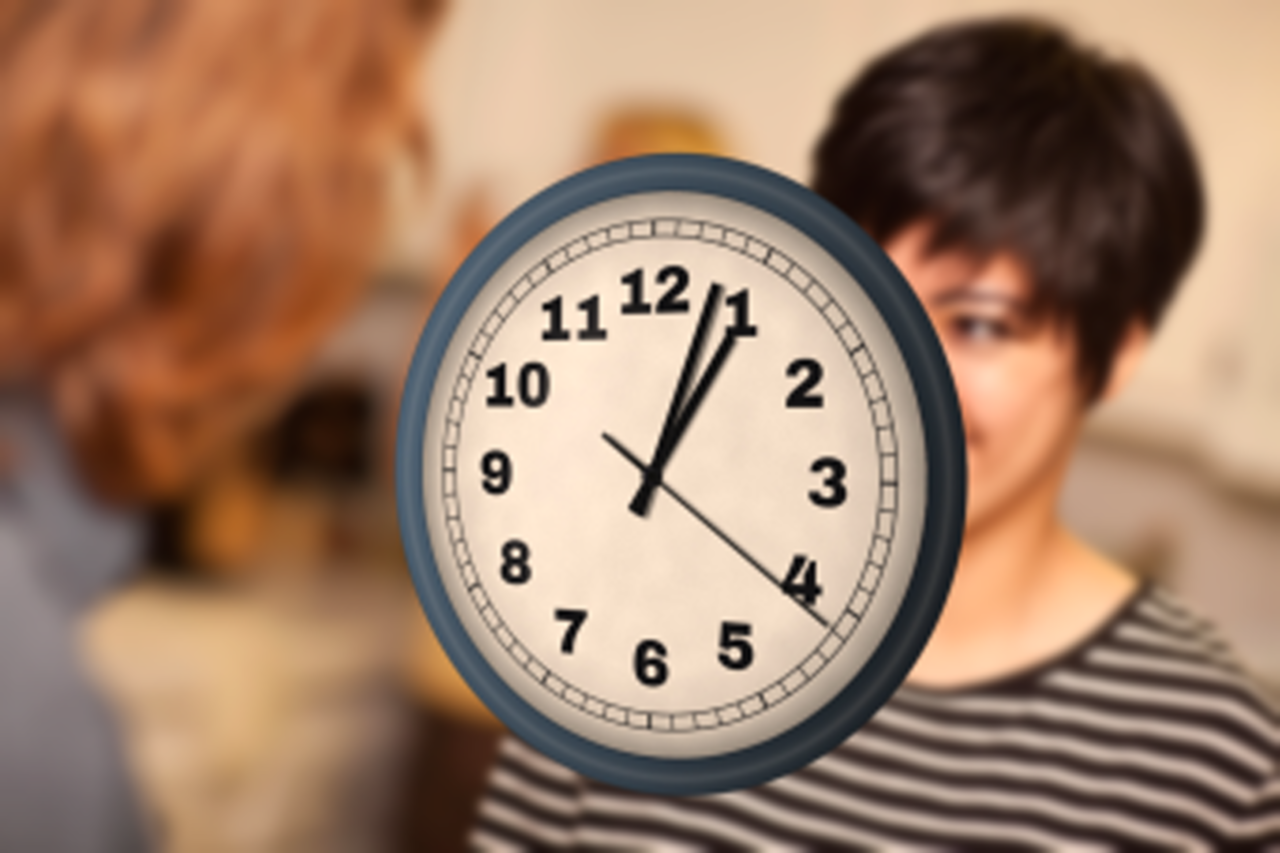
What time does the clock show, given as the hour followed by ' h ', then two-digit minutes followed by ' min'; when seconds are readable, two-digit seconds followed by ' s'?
1 h 03 min 21 s
